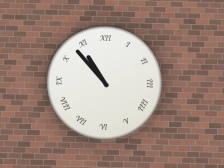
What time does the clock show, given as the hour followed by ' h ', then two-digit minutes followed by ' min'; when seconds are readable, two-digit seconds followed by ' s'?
10 h 53 min
